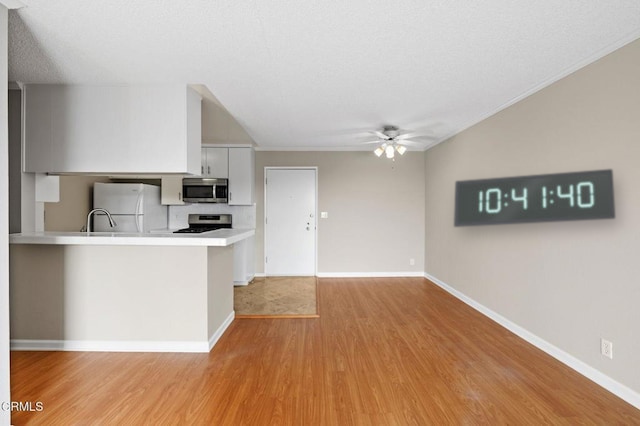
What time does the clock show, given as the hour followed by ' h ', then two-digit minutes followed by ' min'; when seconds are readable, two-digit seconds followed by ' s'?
10 h 41 min 40 s
